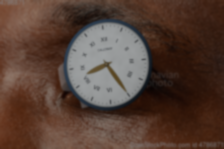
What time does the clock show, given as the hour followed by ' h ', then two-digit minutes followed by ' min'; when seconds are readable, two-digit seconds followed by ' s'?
8 h 25 min
